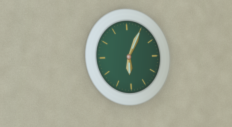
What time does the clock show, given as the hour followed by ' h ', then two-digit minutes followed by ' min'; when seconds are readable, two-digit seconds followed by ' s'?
6 h 05 min
